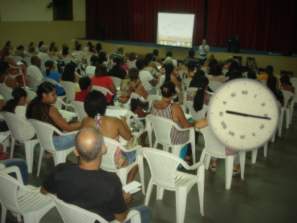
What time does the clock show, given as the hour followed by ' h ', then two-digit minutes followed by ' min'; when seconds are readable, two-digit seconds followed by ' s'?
9 h 16 min
